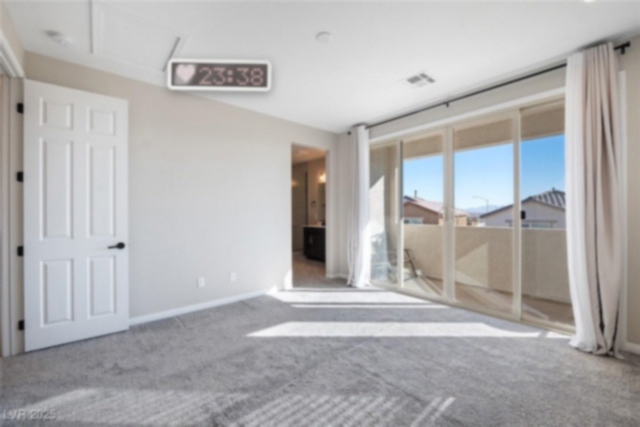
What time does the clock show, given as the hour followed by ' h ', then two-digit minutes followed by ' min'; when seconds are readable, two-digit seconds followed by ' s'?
23 h 38 min
